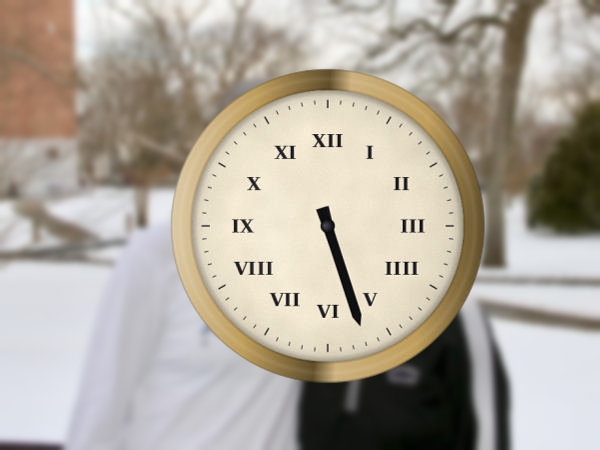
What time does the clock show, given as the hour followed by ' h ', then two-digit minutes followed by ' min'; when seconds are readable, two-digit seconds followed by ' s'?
5 h 27 min
